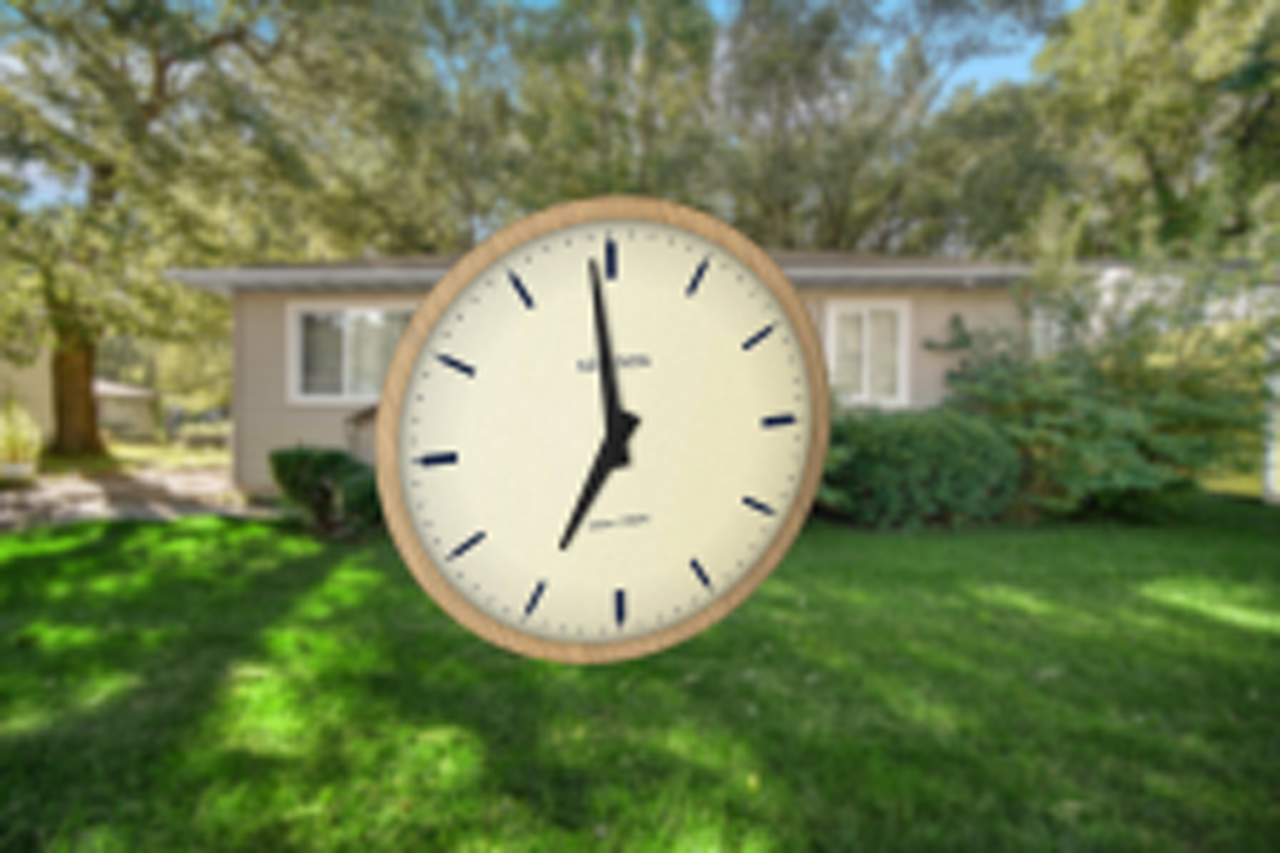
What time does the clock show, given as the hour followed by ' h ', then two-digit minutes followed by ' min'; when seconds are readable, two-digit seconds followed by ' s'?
6 h 59 min
